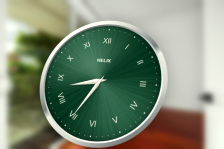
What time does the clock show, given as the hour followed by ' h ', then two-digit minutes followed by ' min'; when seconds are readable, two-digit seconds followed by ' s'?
8 h 35 min
